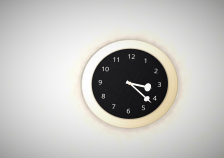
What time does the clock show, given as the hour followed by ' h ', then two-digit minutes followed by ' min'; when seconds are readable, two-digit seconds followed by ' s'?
3 h 22 min
